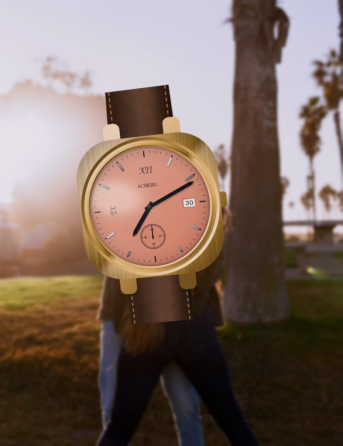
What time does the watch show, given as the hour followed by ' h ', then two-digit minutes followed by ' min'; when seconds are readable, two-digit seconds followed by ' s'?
7 h 11 min
